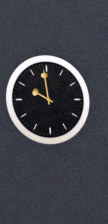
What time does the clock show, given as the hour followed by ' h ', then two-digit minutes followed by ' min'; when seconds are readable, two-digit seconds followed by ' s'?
9 h 59 min
